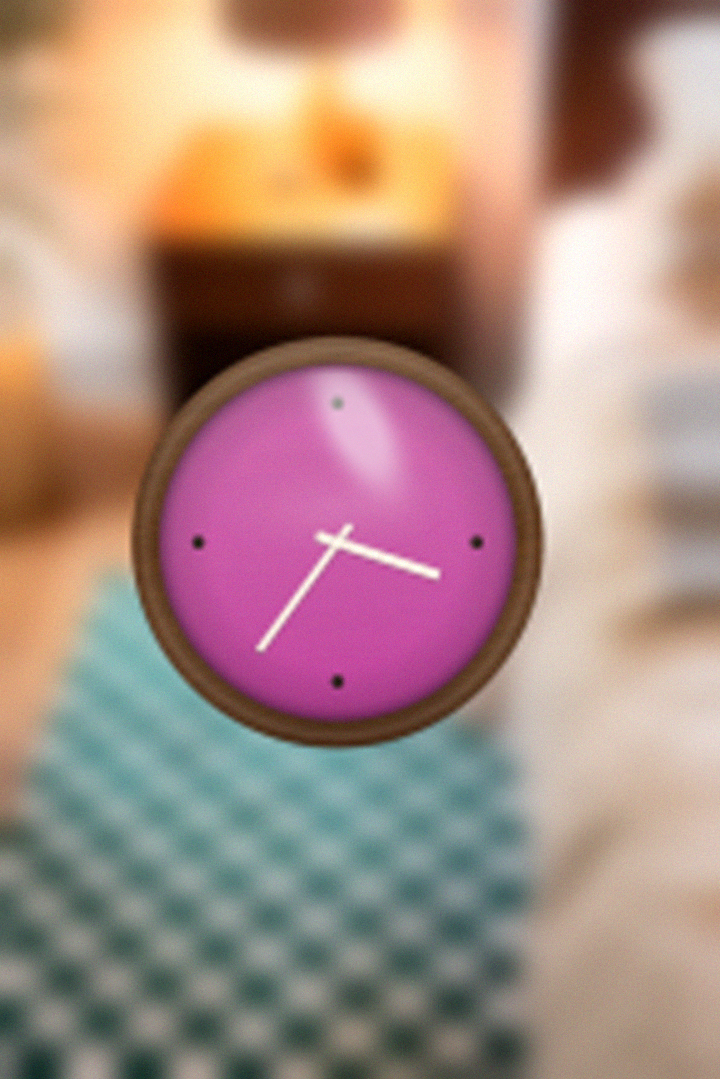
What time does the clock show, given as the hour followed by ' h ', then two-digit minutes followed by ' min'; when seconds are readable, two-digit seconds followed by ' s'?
3 h 36 min
